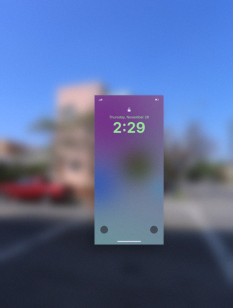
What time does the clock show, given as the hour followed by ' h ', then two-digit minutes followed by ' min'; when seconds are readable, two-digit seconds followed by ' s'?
2 h 29 min
